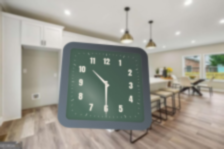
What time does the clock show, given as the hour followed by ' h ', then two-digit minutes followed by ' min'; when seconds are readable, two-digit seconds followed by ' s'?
10 h 30 min
